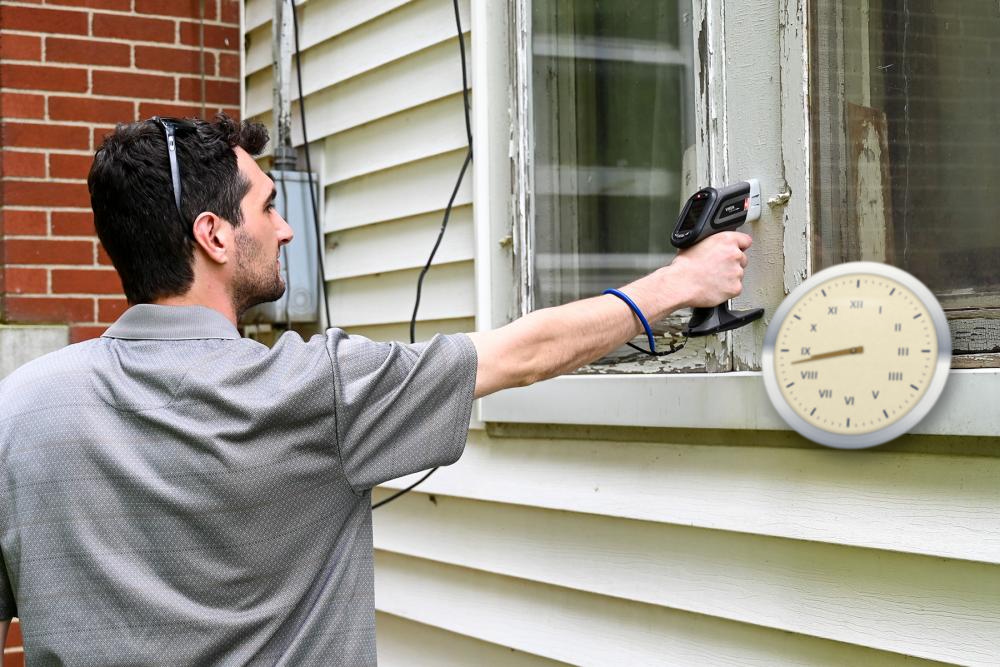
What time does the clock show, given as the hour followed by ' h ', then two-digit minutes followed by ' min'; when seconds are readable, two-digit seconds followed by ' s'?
8 h 43 min
